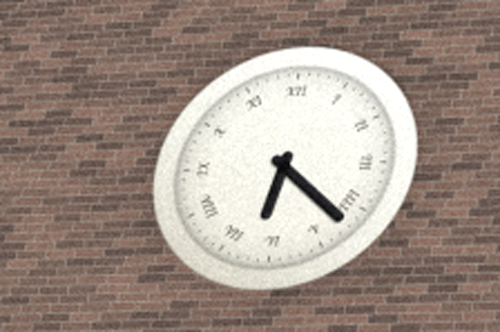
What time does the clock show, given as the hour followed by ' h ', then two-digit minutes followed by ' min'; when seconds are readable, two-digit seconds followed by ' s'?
6 h 22 min
